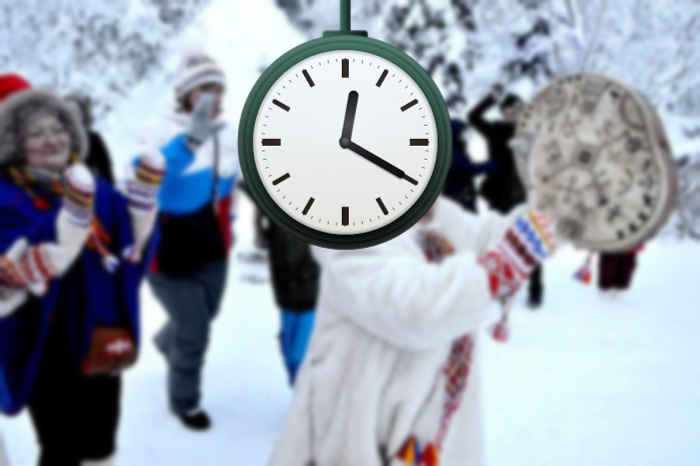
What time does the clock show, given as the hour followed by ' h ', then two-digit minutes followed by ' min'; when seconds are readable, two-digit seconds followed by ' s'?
12 h 20 min
